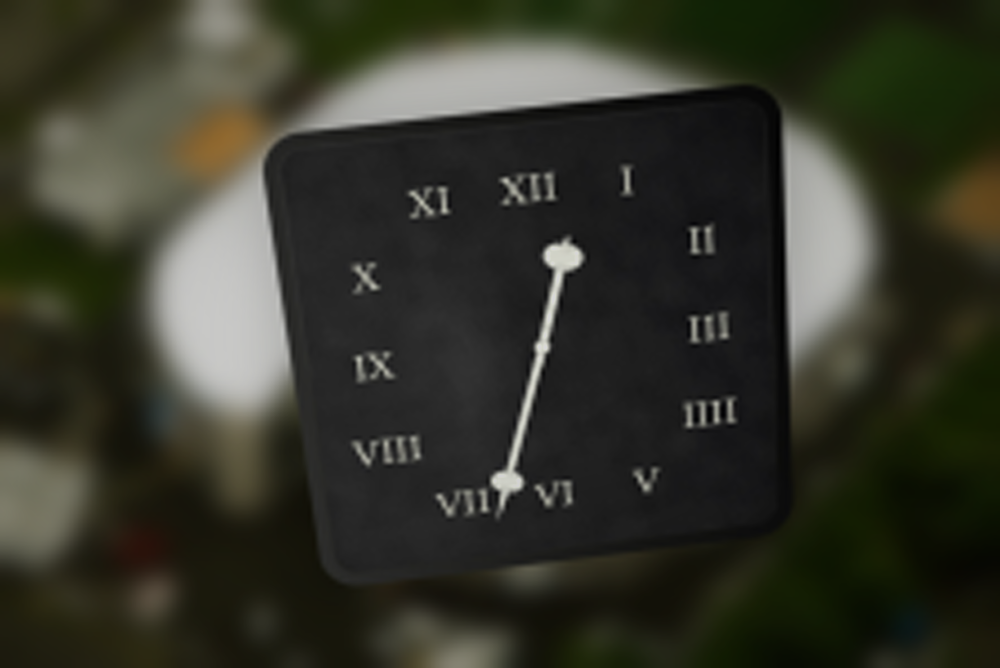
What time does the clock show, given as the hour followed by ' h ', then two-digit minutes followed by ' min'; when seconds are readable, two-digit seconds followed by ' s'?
12 h 33 min
